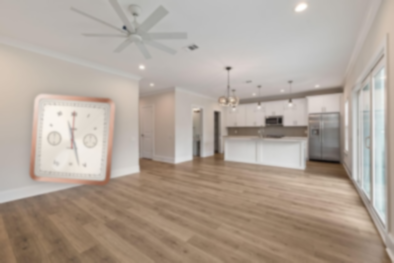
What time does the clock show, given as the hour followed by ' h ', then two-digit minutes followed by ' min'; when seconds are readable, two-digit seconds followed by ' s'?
11 h 27 min
